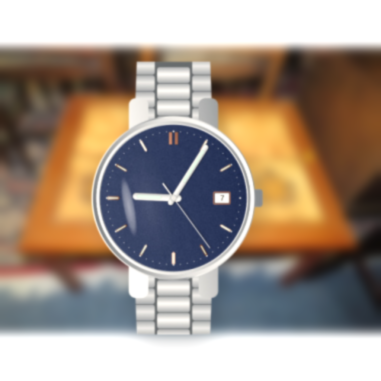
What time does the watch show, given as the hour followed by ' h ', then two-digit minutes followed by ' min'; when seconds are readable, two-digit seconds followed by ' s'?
9 h 05 min 24 s
